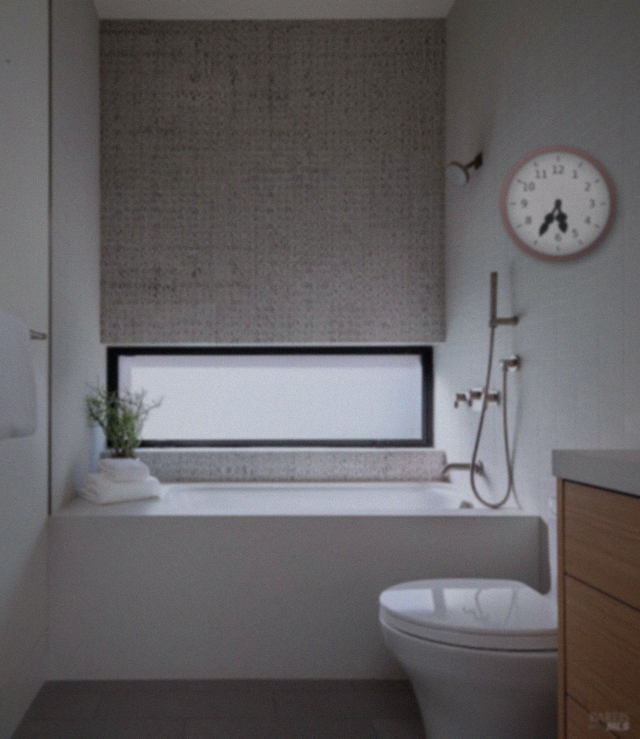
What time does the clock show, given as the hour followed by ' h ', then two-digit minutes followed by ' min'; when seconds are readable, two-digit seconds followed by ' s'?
5 h 35 min
